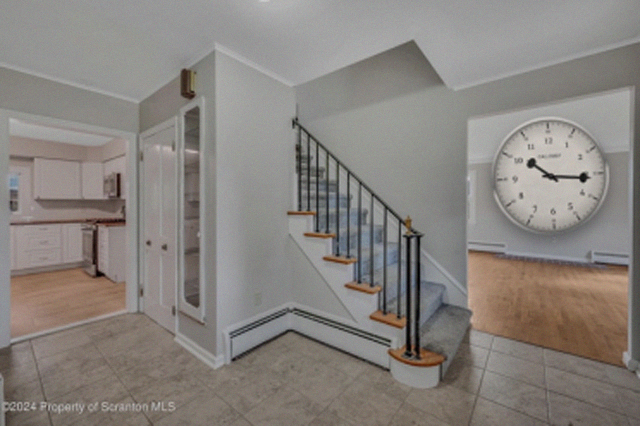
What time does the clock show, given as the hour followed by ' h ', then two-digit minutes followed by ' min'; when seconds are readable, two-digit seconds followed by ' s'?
10 h 16 min
